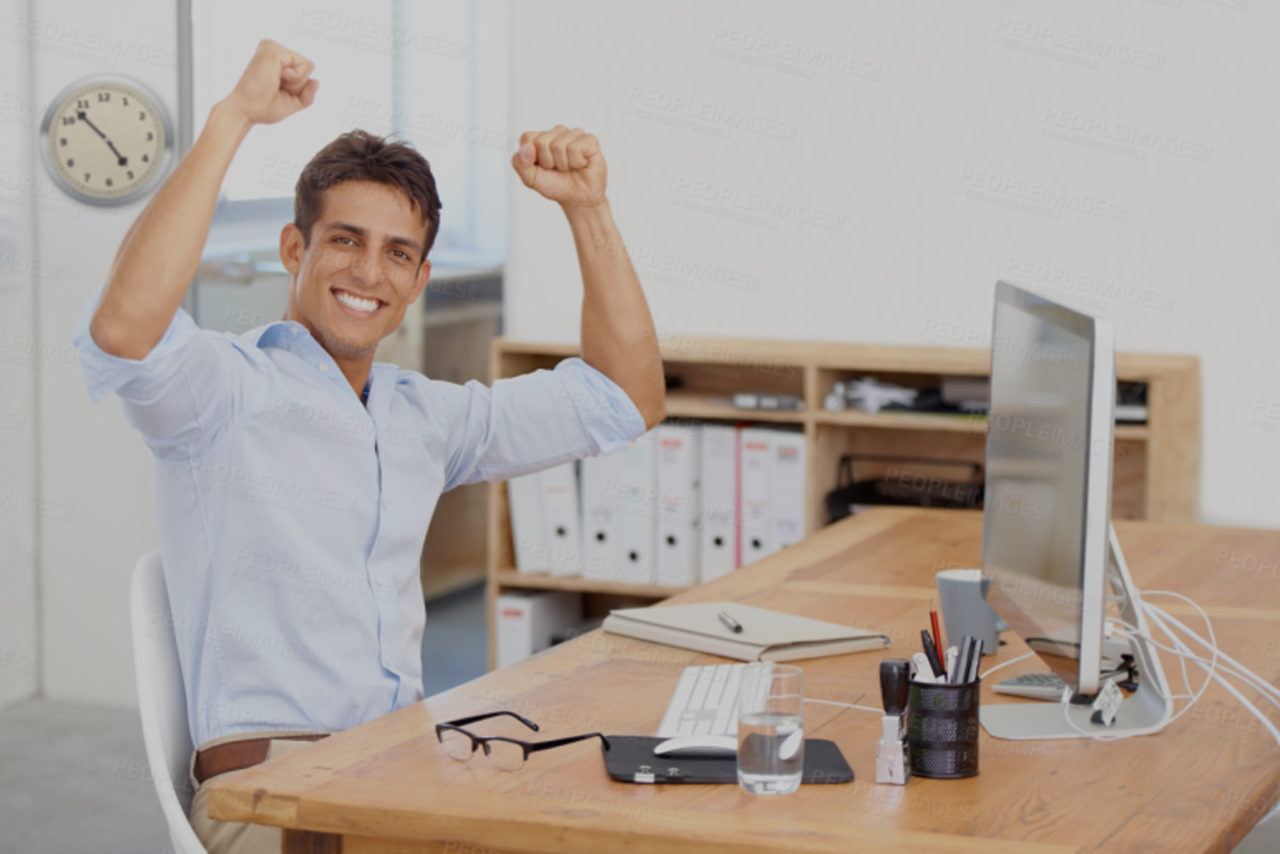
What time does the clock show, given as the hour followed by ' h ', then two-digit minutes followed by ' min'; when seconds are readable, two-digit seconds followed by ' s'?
4 h 53 min
